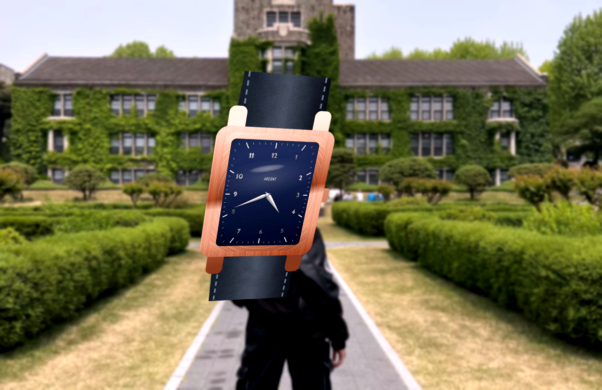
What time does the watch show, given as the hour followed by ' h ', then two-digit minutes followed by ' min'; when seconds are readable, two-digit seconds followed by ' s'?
4 h 41 min
